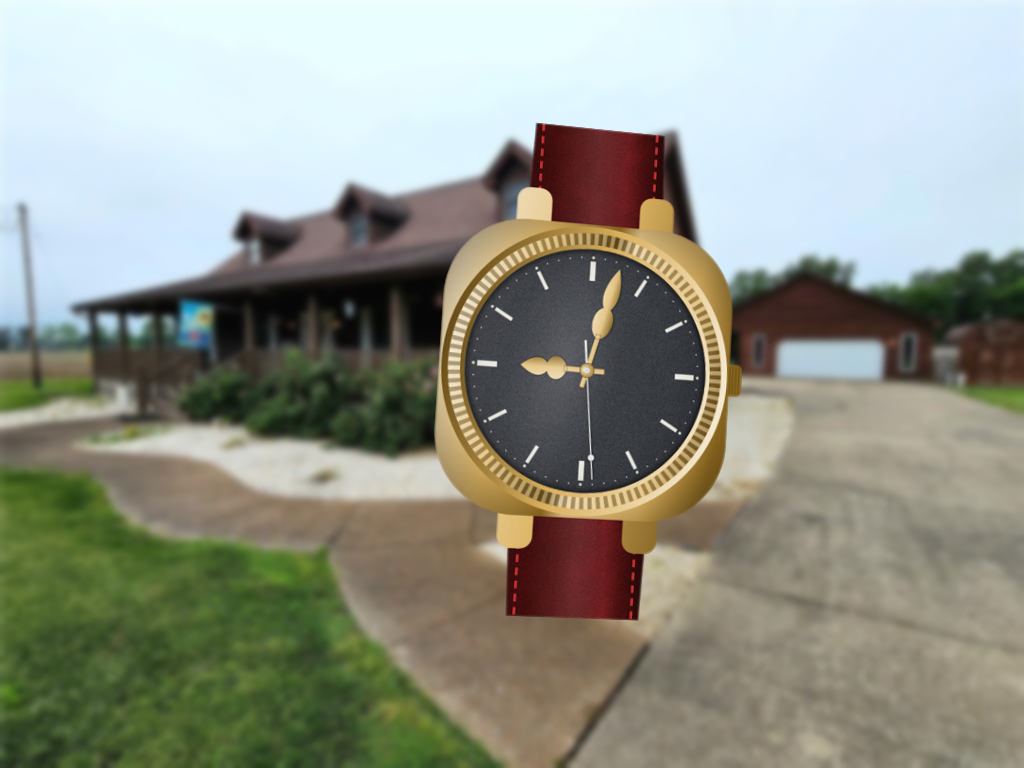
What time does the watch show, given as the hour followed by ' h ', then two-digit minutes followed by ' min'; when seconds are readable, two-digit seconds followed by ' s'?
9 h 02 min 29 s
